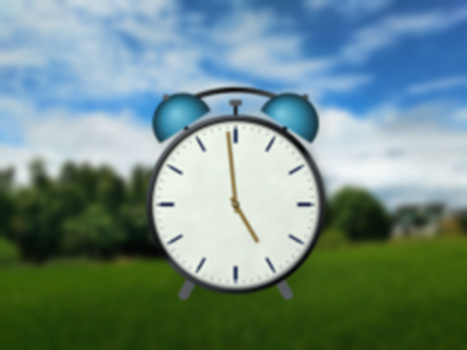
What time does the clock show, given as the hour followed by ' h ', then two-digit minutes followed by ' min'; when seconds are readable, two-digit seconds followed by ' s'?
4 h 59 min
